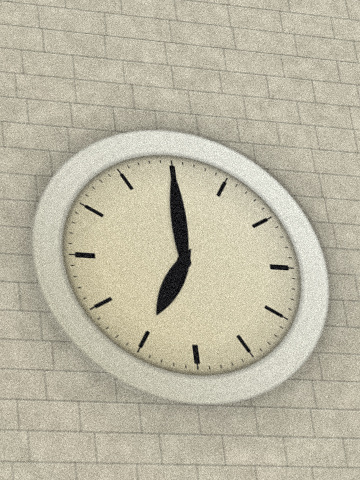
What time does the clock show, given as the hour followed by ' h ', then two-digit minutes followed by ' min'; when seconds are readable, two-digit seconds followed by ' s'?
7 h 00 min
